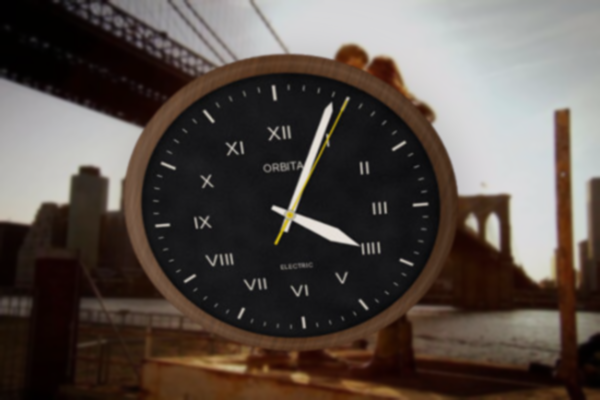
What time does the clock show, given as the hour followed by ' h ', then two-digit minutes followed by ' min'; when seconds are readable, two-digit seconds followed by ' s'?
4 h 04 min 05 s
